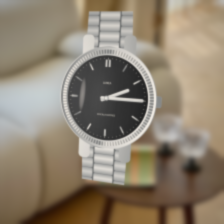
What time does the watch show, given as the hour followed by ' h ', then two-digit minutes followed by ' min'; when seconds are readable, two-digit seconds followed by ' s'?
2 h 15 min
